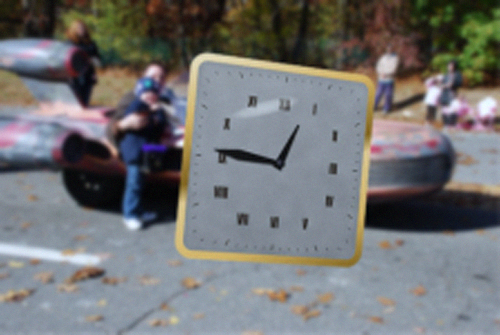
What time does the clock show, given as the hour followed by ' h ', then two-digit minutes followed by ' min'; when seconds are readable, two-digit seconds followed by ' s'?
12 h 46 min
